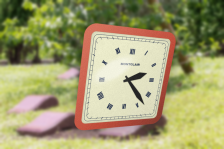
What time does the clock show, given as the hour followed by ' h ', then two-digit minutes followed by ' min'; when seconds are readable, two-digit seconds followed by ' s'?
2 h 23 min
